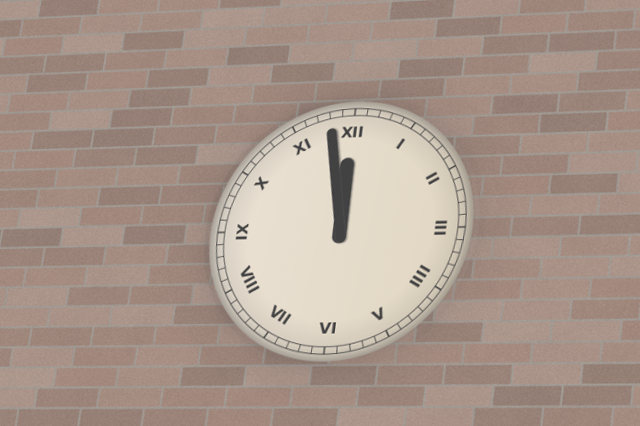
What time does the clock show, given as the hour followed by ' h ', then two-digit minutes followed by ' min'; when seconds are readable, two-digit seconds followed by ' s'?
11 h 58 min
